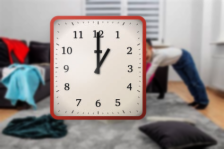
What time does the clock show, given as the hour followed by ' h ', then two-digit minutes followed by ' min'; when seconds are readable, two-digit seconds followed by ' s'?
1 h 00 min
